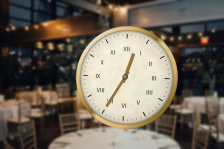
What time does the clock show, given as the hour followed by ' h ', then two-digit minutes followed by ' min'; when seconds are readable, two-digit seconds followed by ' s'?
12 h 35 min
